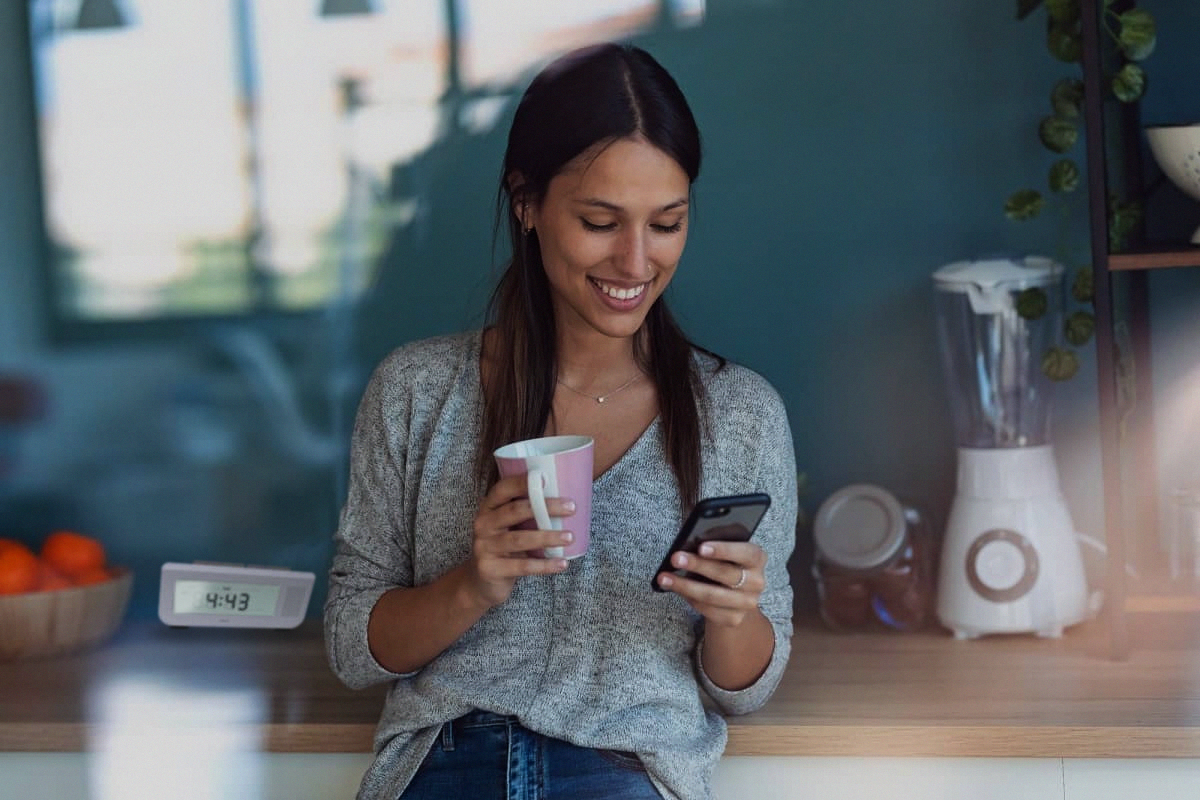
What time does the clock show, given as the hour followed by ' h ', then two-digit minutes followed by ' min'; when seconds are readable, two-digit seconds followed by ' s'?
4 h 43 min
